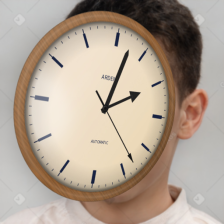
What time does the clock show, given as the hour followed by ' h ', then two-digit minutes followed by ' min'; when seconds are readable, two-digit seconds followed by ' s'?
2 h 02 min 23 s
